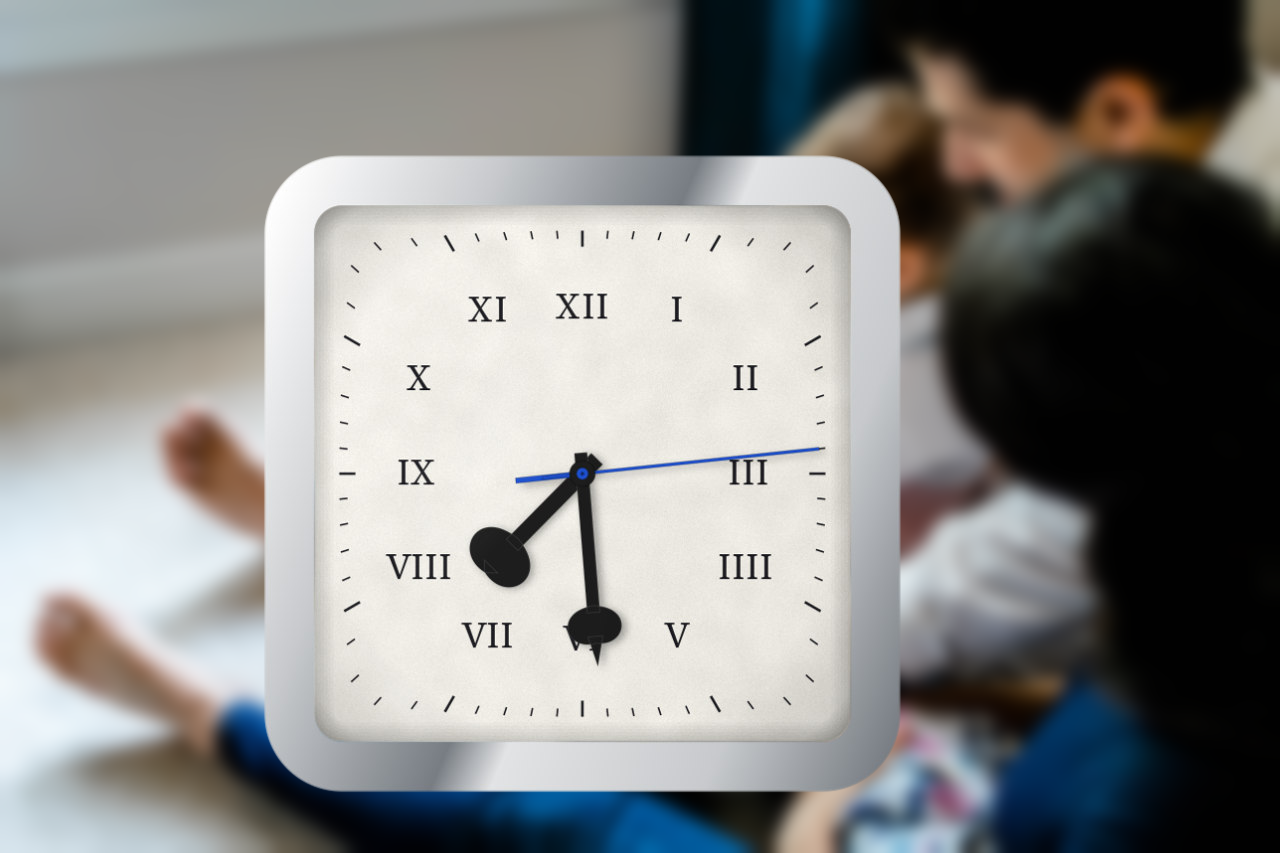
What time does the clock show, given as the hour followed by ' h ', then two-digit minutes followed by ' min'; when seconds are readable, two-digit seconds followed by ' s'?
7 h 29 min 14 s
